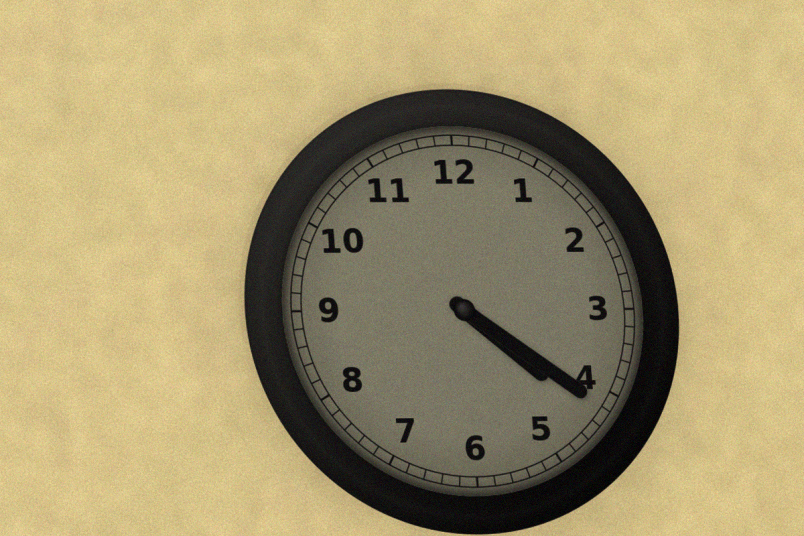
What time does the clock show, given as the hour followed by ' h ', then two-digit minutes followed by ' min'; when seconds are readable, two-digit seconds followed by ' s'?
4 h 21 min
